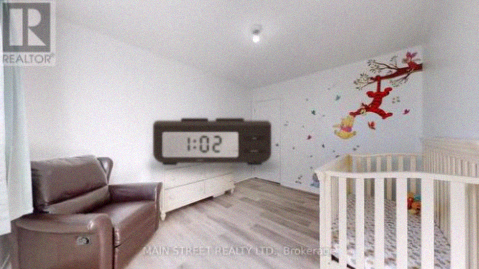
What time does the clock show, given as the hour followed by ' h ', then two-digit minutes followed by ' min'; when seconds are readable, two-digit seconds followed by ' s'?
1 h 02 min
